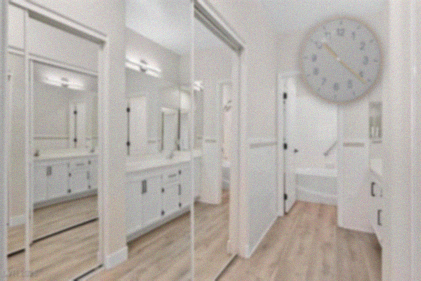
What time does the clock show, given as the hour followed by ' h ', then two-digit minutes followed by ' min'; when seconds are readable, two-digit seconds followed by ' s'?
10 h 21 min
